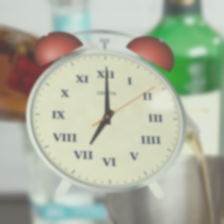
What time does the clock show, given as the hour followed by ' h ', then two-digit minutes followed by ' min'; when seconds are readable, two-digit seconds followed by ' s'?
7 h 00 min 09 s
